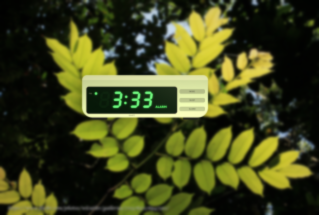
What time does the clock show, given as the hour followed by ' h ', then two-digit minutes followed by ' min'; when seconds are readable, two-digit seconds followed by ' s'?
3 h 33 min
